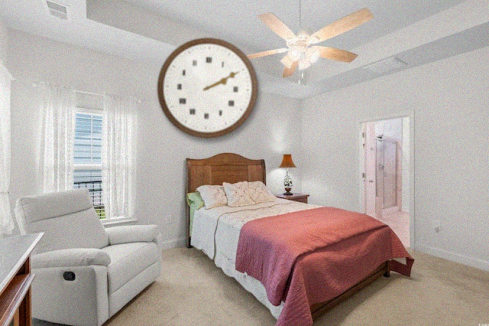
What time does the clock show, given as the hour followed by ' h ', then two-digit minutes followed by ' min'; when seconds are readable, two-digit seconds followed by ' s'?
2 h 10 min
